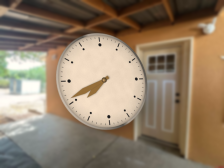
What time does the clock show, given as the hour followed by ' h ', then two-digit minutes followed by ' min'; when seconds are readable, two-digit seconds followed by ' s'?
7 h 41 min
